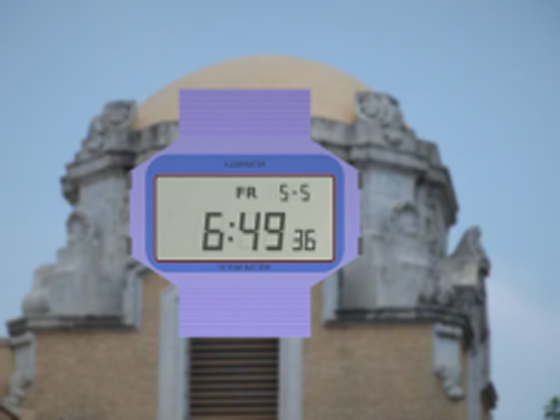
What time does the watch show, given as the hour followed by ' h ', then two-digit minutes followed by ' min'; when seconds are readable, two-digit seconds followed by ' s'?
6 h 49 min 36 s
